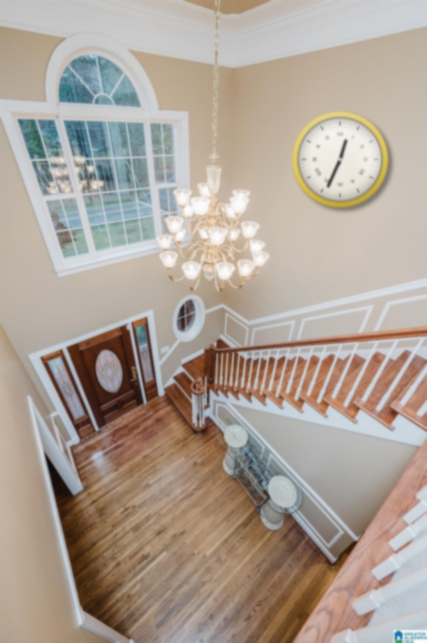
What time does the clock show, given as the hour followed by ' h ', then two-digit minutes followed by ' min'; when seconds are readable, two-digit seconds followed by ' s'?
12 h 34 min
